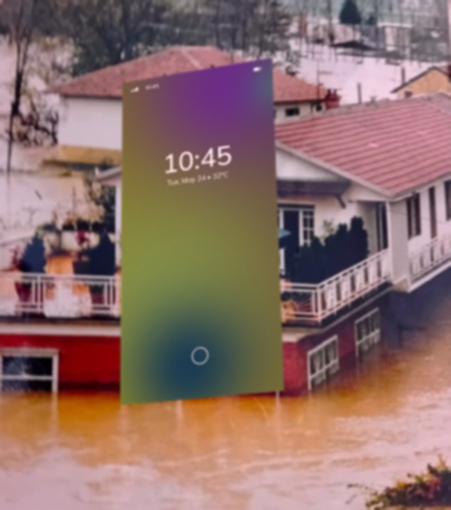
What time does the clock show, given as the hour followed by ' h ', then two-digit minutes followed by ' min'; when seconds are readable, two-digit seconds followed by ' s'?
10 h 45 min
